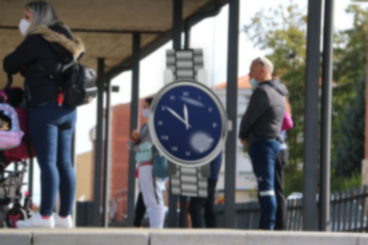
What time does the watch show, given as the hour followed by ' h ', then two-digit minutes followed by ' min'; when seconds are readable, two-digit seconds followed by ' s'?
11 h 51 min
